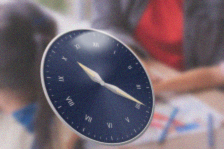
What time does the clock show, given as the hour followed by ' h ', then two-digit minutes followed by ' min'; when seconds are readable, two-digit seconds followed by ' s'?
10 h 19 min
